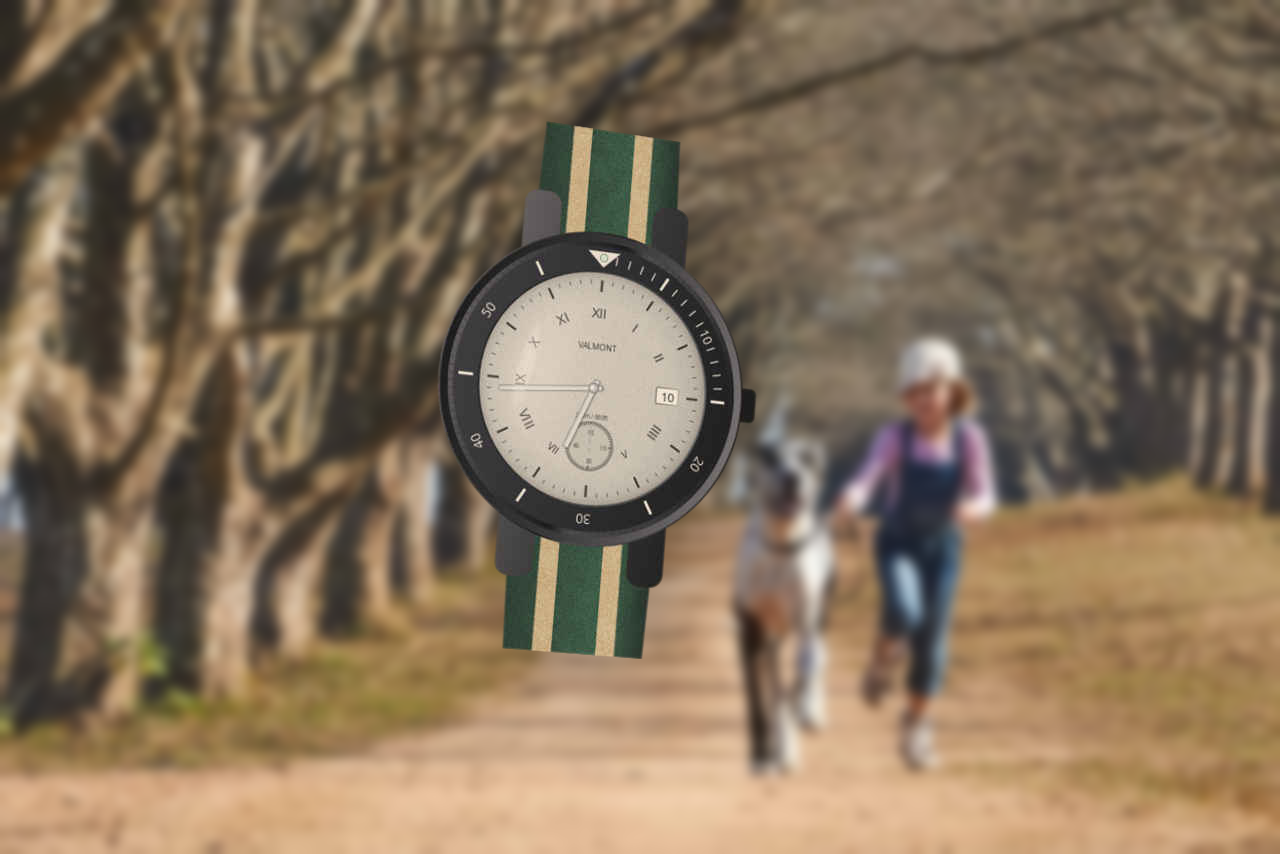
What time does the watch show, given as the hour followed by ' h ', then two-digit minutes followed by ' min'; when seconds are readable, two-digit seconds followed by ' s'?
6 h 44 min
